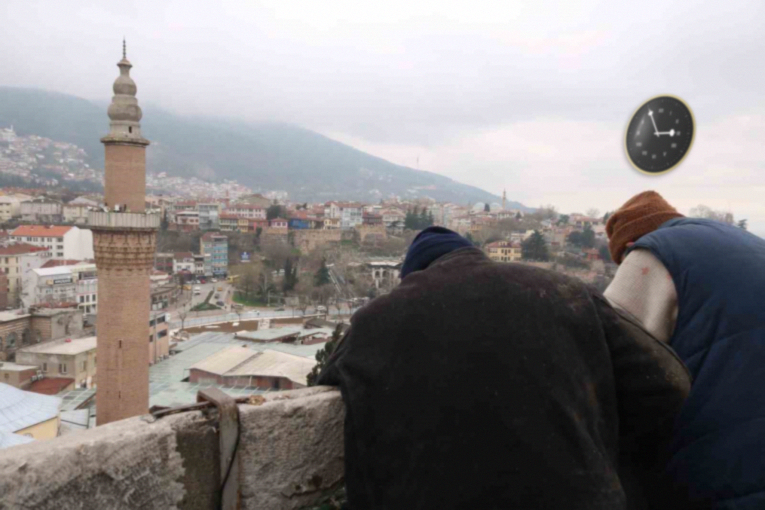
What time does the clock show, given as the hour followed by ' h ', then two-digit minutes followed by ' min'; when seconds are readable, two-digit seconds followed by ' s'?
2 h 55 min
